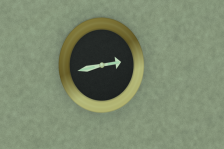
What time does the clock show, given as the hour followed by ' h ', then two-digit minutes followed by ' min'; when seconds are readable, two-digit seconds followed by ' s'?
2 h 43 min
